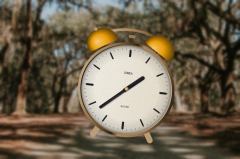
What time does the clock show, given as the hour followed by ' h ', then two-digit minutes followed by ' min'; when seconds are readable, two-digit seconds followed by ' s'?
1 h 38 min
